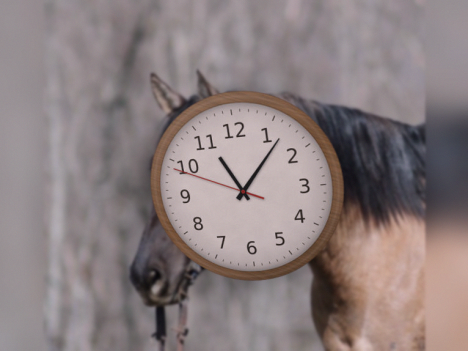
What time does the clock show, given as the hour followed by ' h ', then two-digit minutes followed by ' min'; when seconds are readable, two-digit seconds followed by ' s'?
11 h 06 min 49 s
